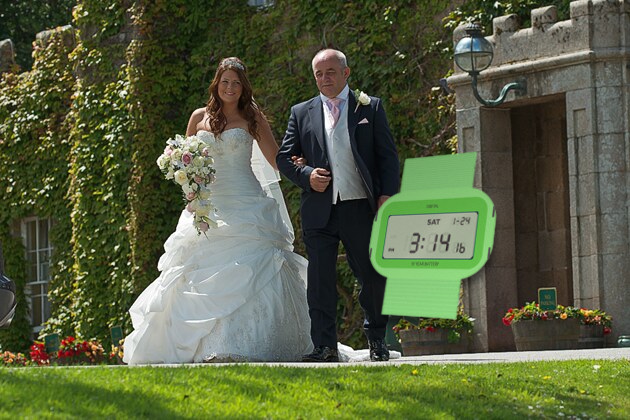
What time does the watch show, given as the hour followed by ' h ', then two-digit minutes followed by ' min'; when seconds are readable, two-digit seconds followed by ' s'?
3 h 14 min 16 s
